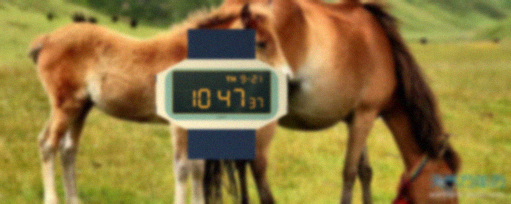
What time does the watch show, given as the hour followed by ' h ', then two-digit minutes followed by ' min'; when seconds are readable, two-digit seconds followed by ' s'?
10 h 47 min
